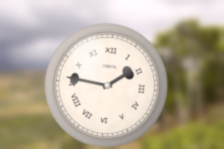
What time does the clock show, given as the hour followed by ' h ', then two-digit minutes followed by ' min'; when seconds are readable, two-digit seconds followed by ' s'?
1 h 46 min
